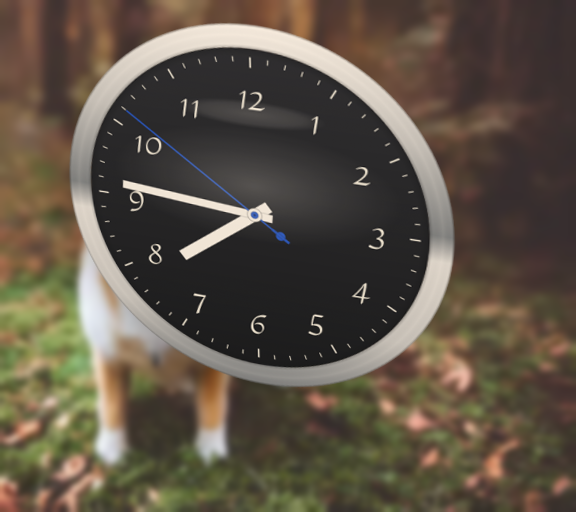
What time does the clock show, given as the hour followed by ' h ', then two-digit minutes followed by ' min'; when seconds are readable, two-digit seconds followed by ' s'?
7 h 45 min 51 s
